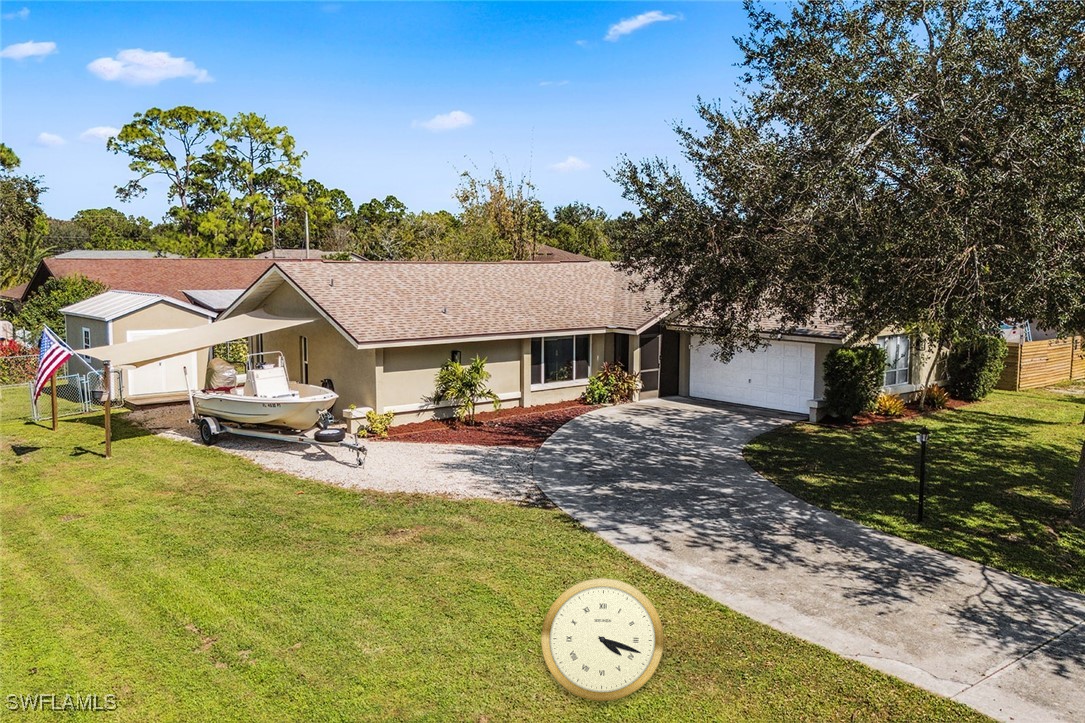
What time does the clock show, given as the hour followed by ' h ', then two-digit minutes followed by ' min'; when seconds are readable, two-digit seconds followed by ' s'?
4 h 18 min
